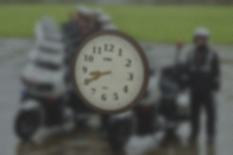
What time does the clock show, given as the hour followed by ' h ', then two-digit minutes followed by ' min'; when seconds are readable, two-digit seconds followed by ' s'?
8 h 40 min
